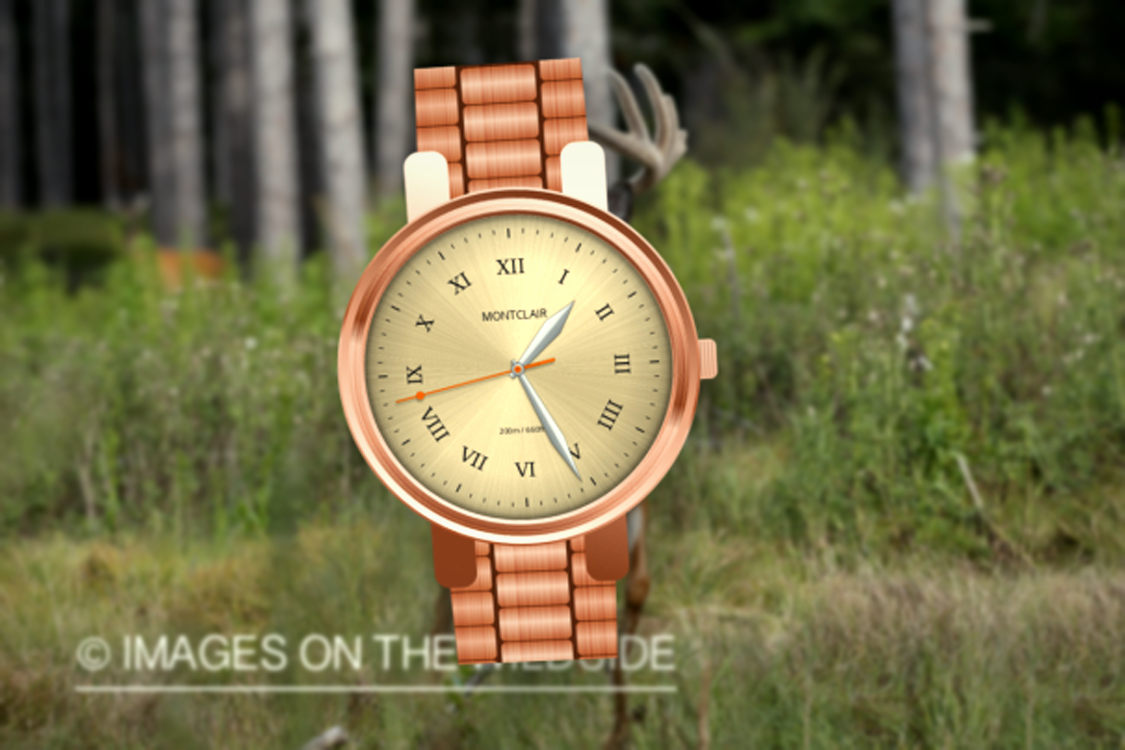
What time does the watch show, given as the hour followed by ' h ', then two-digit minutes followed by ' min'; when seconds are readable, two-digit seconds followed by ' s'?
1 h 25 min 43 s
